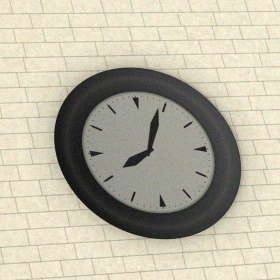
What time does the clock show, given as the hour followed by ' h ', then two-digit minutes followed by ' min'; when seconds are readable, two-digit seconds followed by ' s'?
8 h 04 min
